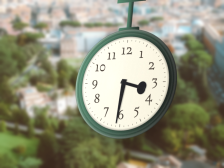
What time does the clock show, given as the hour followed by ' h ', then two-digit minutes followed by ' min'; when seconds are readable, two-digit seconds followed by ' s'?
3 h 31 min
